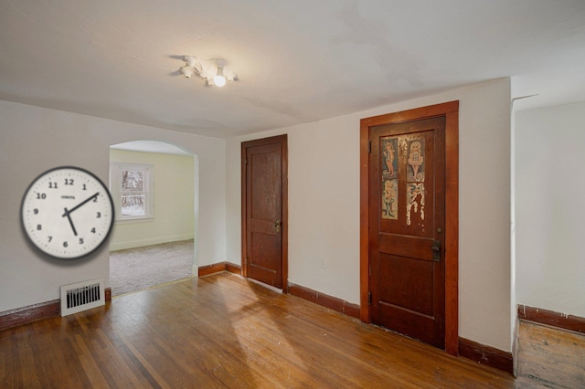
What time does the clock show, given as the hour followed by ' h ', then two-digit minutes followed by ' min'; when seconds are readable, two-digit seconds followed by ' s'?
5 h 09 min
